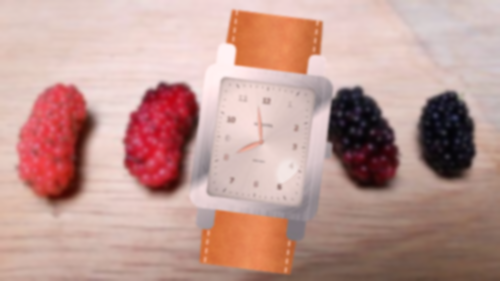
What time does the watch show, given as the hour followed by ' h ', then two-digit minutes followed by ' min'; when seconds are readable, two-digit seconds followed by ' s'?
7 h 58 min
